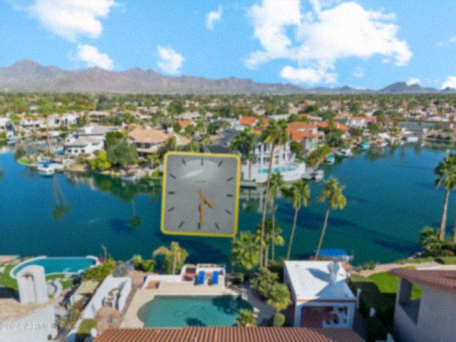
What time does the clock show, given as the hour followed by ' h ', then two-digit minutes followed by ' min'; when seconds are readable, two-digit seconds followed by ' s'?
4 h 29 min
